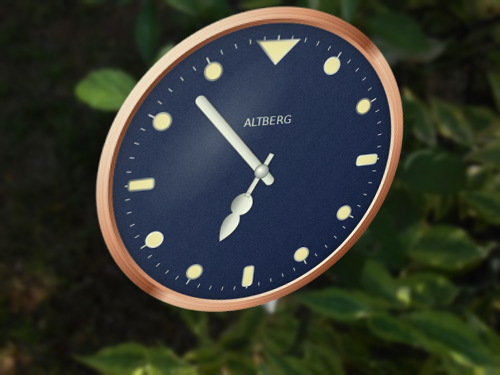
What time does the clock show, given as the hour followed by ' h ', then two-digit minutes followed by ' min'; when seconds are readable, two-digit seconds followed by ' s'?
6 h 53 min
